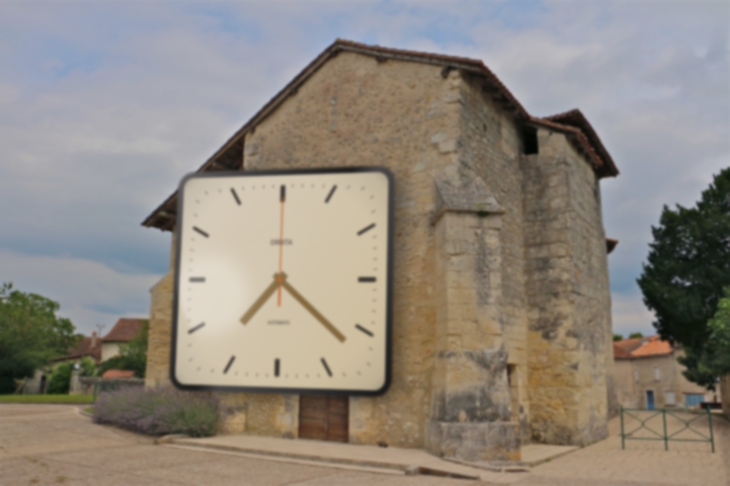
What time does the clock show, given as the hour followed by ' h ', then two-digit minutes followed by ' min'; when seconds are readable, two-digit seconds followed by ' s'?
7 h 22 min 00 s
